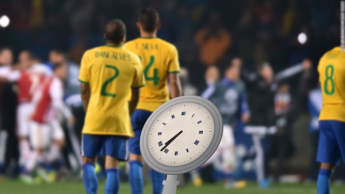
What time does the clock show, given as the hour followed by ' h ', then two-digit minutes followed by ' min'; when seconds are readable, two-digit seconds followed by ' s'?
7 h 37 min
